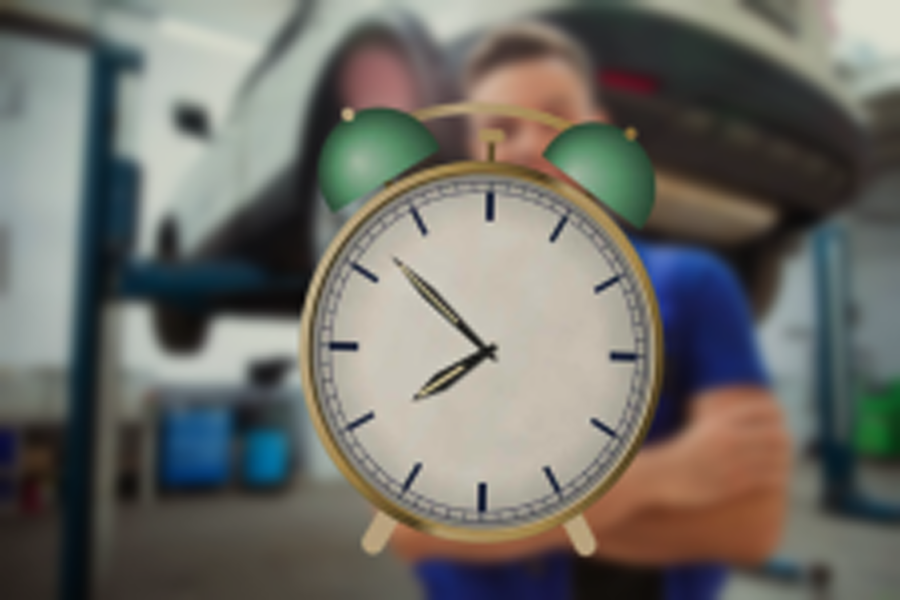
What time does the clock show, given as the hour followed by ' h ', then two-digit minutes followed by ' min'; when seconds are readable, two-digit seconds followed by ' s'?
7 h 52 min
